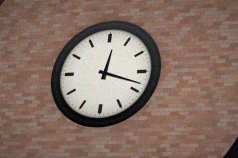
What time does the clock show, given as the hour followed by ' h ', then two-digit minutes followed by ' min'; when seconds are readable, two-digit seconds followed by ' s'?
12 h 18 min
